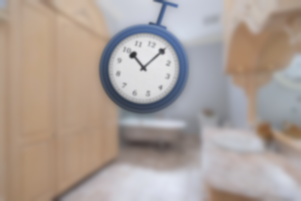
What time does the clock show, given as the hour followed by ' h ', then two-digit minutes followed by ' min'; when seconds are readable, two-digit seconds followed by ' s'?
10 h 05 min
